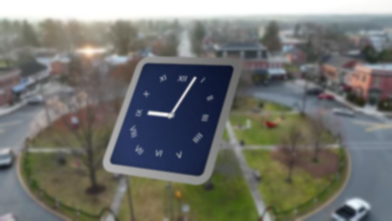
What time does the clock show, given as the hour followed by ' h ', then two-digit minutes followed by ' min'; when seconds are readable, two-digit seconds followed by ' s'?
9 h 03 min
